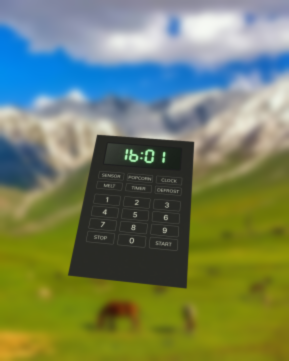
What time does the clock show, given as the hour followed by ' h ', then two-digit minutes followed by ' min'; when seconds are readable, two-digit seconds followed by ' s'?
16 h 01 min
